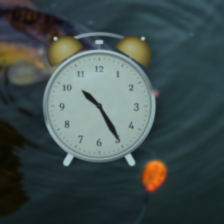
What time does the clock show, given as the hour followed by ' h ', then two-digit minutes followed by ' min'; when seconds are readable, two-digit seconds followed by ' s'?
10 h 25 min
